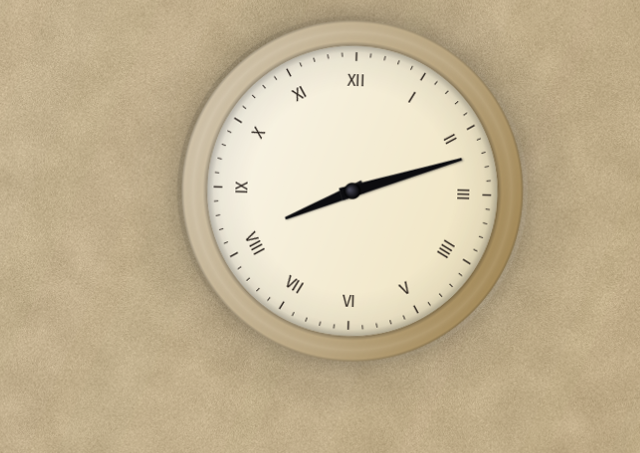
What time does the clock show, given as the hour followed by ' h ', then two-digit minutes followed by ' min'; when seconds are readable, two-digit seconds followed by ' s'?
8 h 12 min
